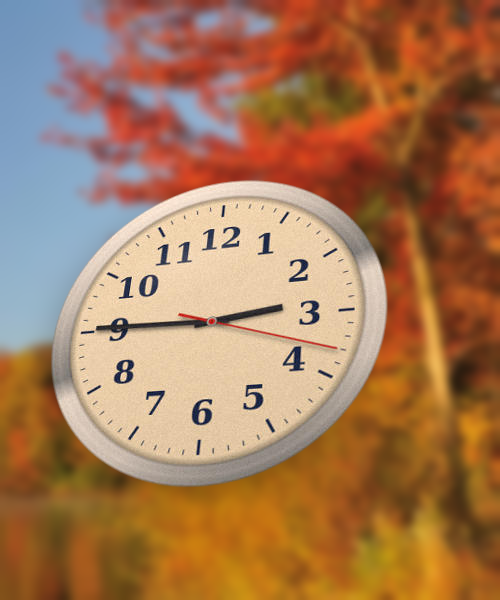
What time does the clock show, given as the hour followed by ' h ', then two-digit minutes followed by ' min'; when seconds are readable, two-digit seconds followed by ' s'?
2 h 45 min 18 s
